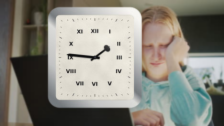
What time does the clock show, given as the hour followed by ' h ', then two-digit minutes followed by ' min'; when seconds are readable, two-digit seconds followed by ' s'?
1 h 46 min
